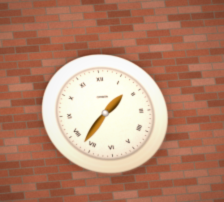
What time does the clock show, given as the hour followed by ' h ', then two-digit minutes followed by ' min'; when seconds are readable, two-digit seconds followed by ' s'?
1 h 37 min
